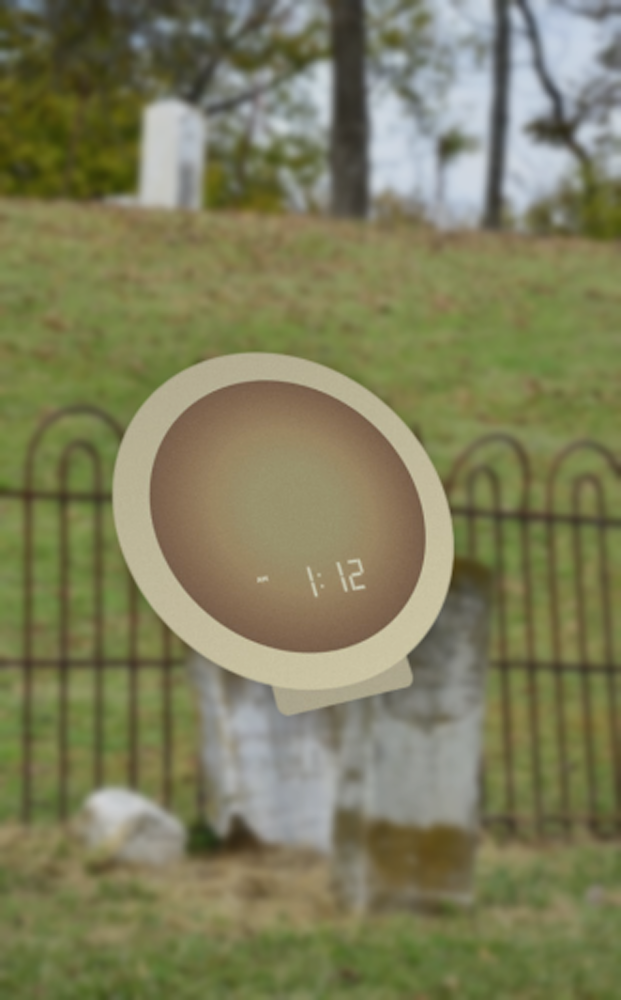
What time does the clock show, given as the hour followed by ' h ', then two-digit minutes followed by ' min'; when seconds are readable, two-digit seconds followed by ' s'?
1 h 12 min
